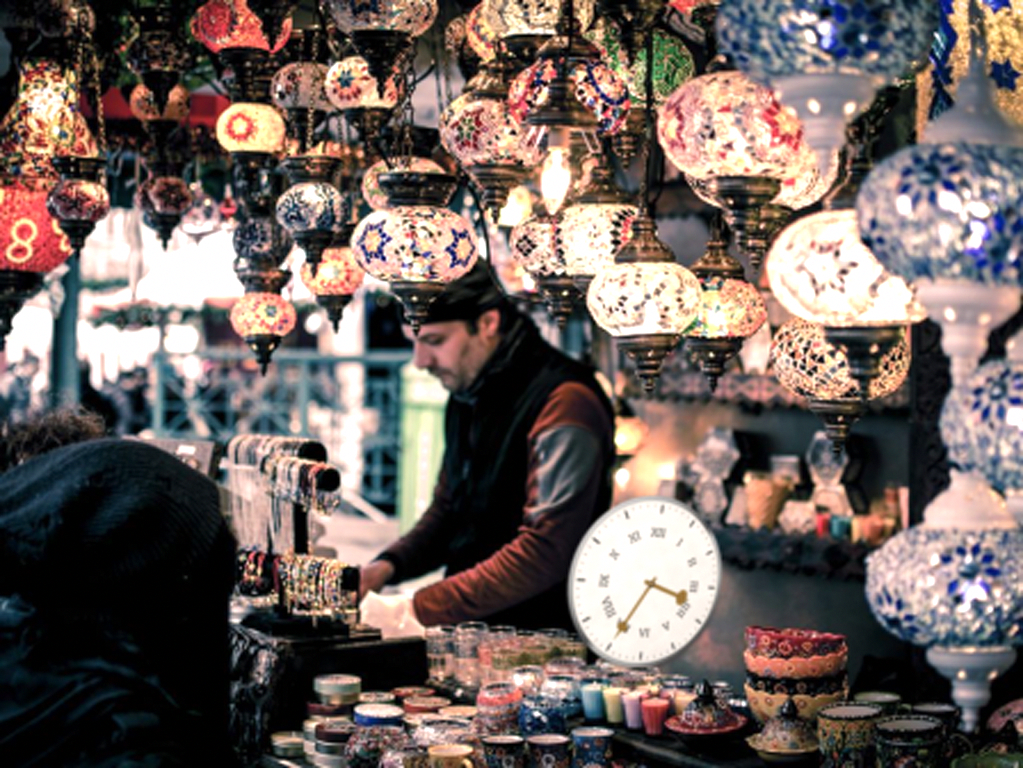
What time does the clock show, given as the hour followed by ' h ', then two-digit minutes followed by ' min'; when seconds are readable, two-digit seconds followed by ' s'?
3 h 35 min
